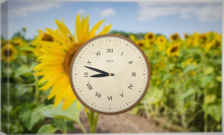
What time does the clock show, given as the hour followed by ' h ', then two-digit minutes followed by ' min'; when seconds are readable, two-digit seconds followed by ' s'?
8 h 48 min
